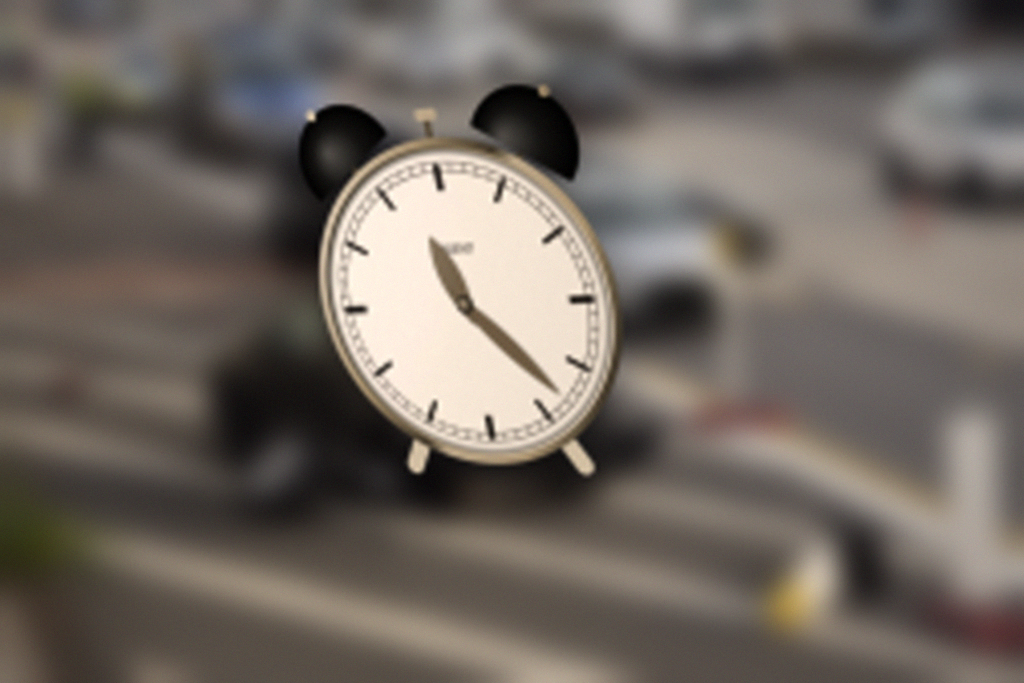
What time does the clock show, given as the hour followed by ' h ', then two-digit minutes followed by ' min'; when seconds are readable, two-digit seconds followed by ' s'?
11 h 23 min
